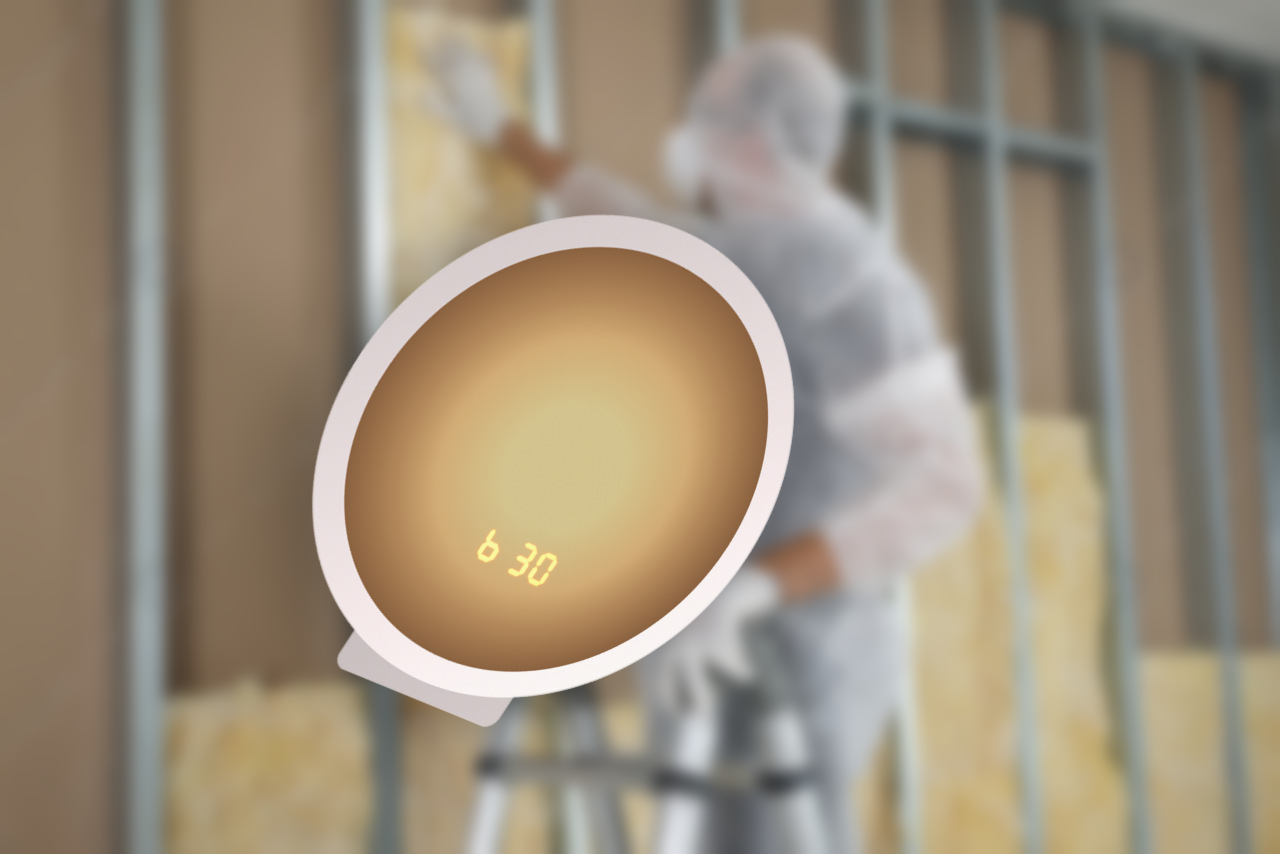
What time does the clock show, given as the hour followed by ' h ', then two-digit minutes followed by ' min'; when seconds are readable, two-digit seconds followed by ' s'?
6 h 30 min
